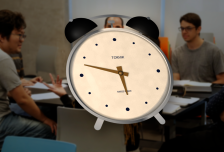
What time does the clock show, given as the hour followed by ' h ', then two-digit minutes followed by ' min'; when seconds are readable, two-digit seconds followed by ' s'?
5 h 48 min
